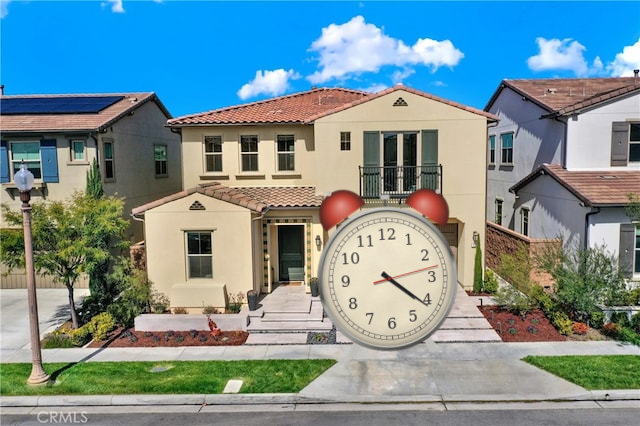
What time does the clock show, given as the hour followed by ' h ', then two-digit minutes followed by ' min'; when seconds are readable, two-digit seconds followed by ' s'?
4 h 21 min 13 s
